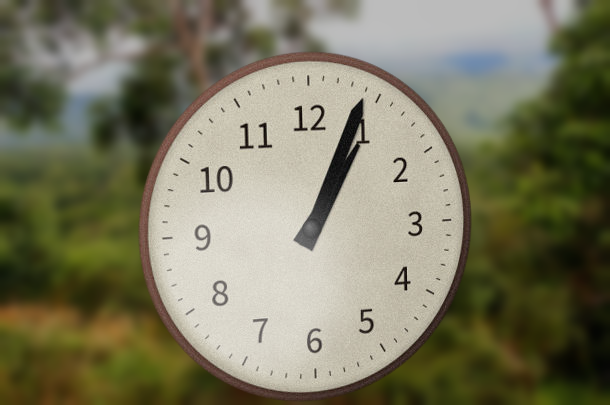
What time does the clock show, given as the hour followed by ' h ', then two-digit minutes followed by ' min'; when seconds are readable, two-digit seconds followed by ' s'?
1 h 04 min
